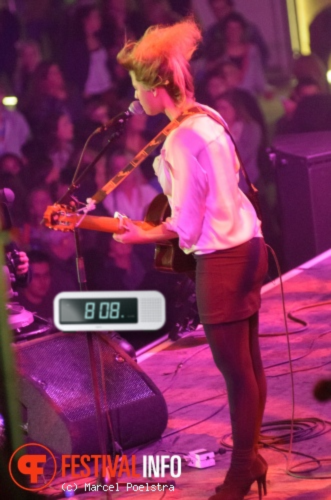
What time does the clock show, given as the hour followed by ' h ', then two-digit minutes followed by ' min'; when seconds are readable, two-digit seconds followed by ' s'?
8 h 08 min
